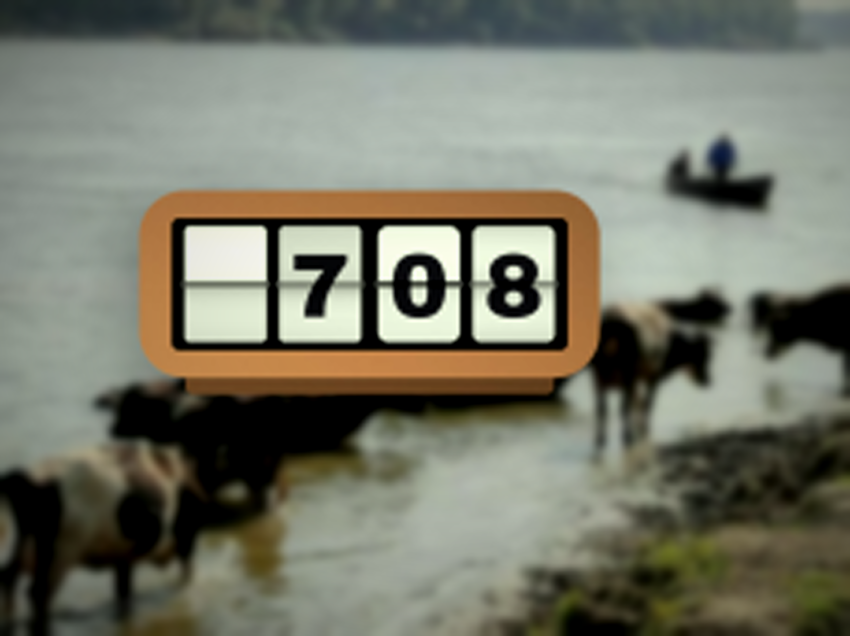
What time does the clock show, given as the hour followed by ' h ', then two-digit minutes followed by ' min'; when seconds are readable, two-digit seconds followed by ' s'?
7 h 08 min
